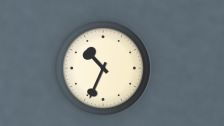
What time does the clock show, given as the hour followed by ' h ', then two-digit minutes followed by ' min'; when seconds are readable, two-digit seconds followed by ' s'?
10 h 34 min
